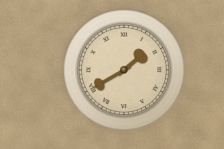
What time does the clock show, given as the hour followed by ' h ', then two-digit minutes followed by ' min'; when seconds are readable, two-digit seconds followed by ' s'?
1 h 40 min
